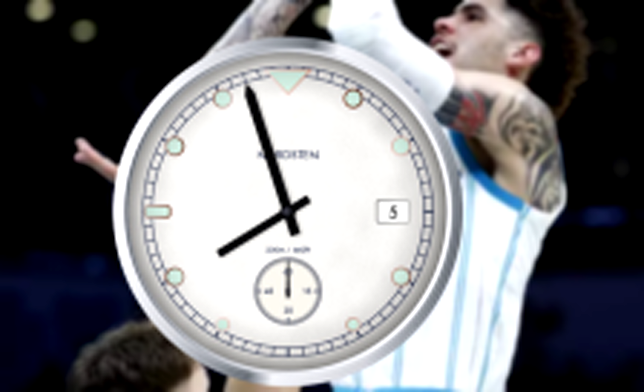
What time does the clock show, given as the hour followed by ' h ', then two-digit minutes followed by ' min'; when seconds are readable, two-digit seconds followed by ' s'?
7 h 57 min
